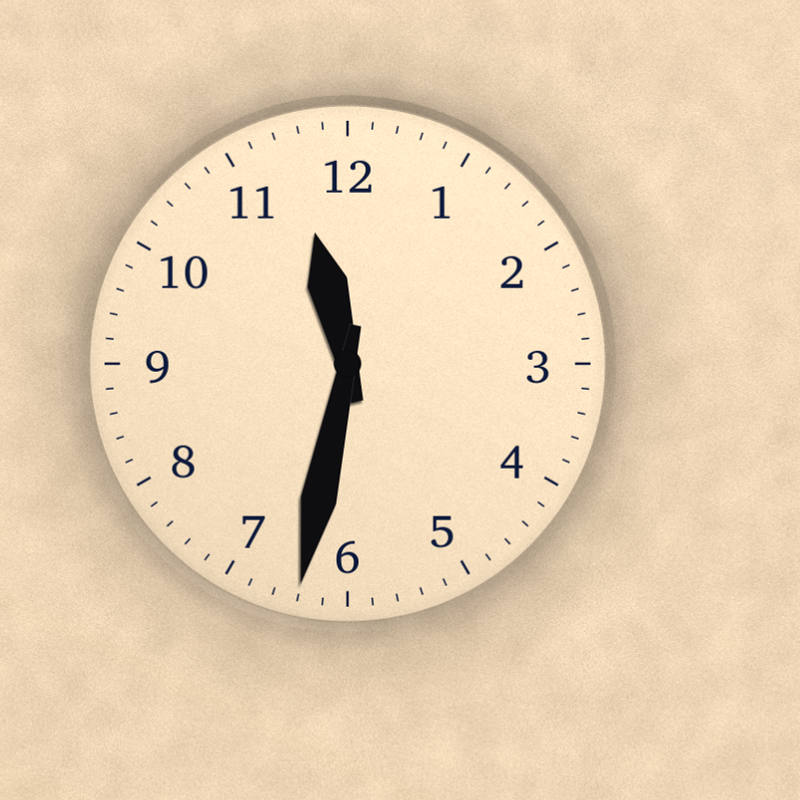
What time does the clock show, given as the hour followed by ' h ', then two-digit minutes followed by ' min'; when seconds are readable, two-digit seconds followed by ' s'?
11 h 32 min
